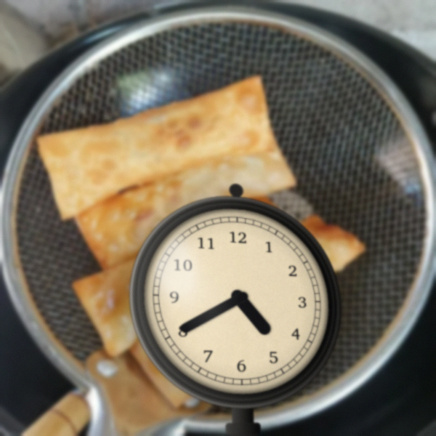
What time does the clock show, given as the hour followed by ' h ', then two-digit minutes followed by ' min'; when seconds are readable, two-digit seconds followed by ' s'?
4 h 40 min
